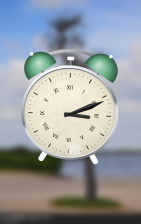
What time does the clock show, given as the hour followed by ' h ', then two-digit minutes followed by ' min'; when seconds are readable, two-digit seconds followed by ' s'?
3 h 11 min
